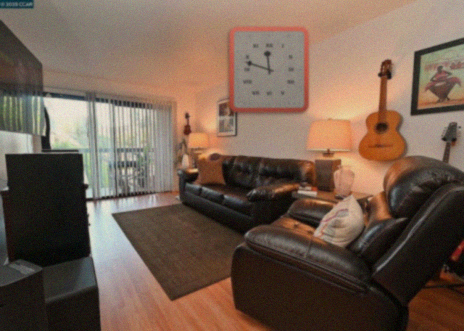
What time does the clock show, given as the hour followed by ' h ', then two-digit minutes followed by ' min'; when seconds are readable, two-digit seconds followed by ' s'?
11 h 48 min
